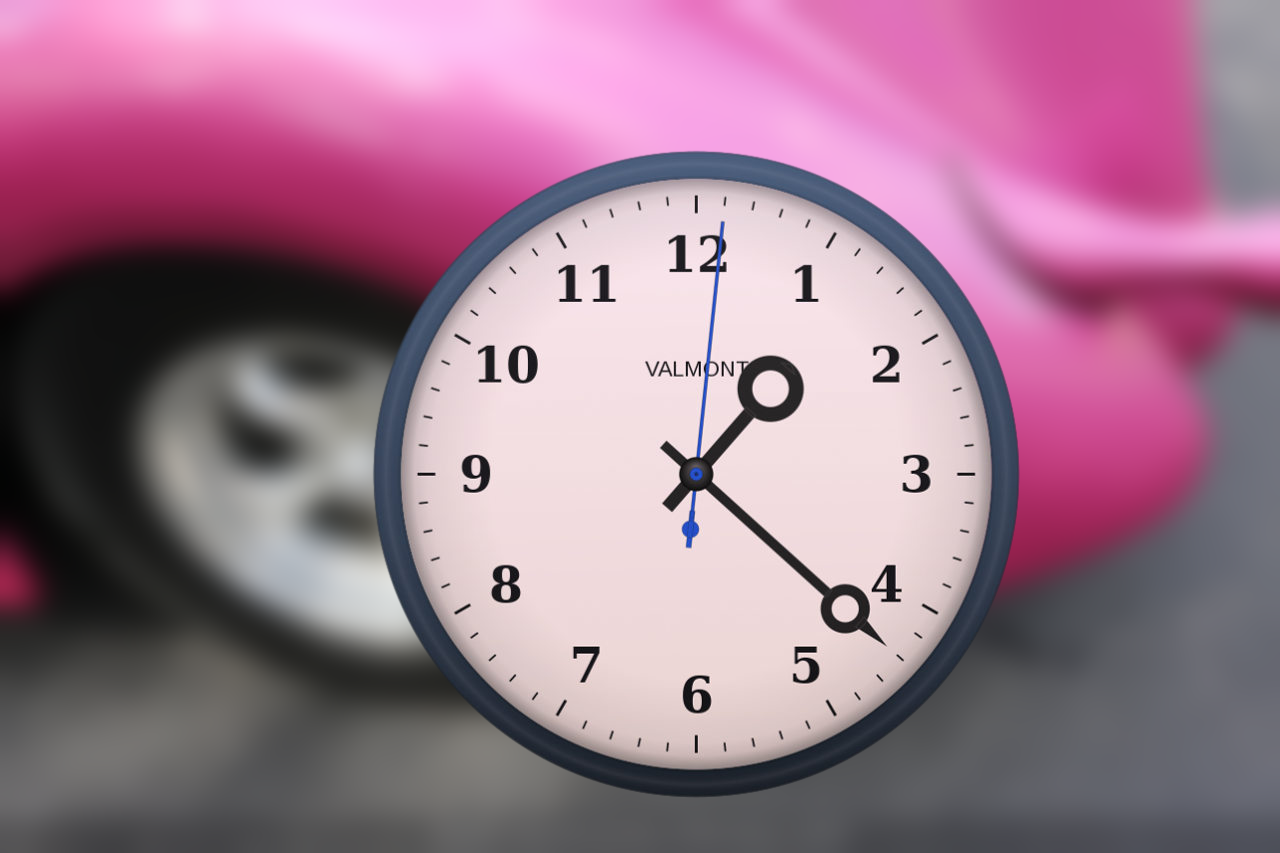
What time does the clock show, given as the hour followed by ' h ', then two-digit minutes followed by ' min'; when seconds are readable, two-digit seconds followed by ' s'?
1 h 22 min 01 s
